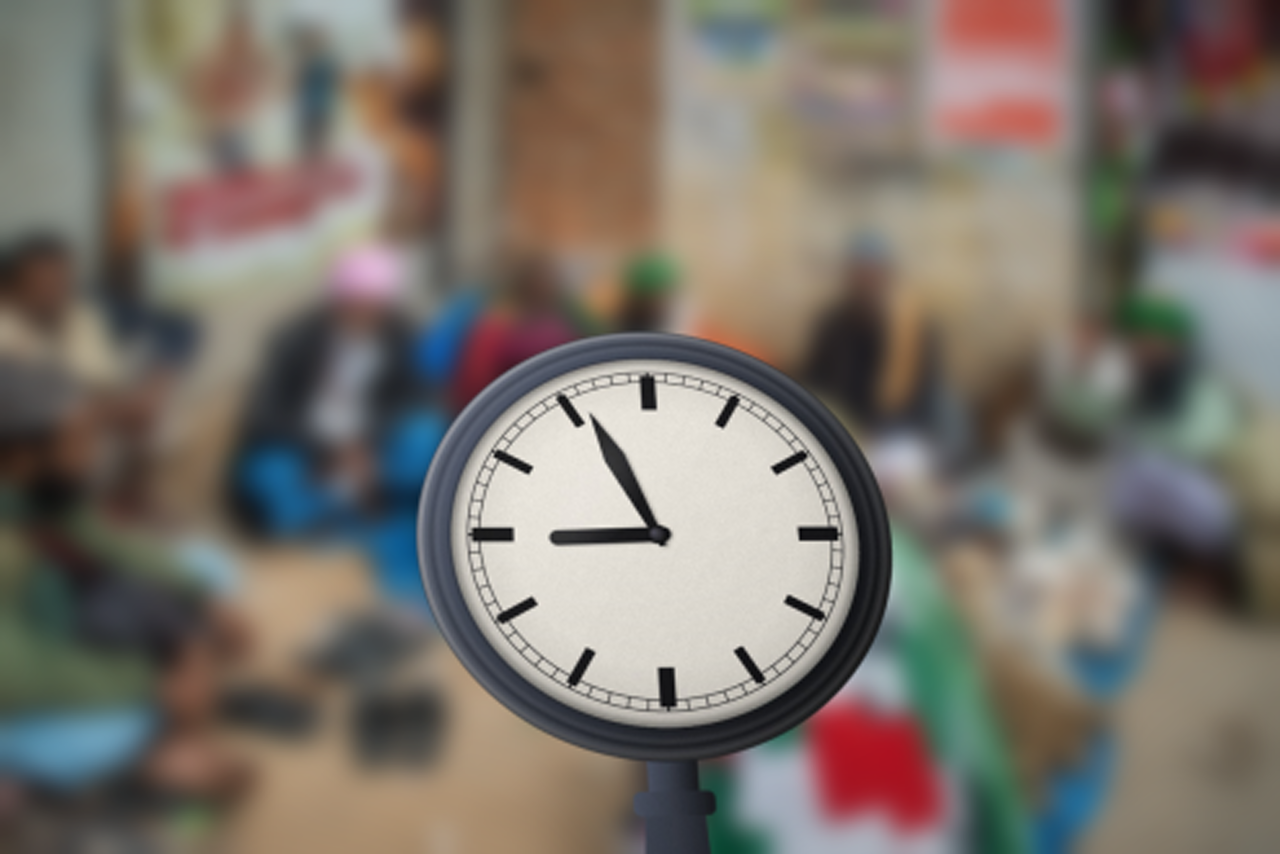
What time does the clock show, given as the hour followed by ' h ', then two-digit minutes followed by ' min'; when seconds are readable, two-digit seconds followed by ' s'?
8 h 56 min
